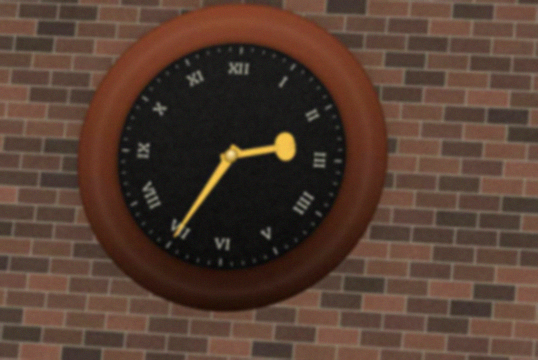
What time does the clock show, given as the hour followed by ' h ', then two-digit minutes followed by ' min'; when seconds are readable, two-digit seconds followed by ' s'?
2 h 35 min
